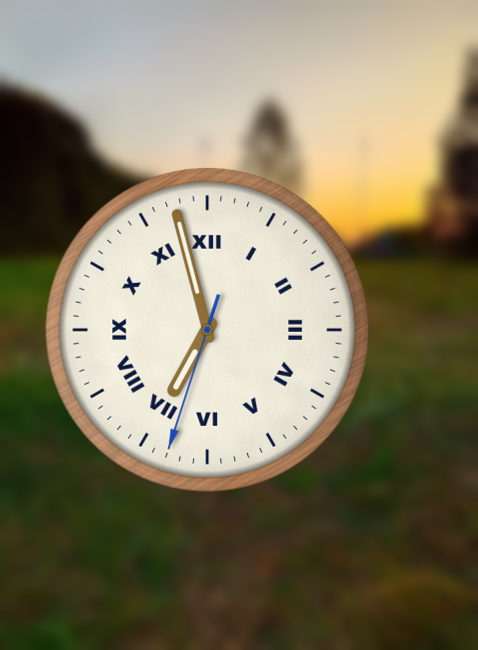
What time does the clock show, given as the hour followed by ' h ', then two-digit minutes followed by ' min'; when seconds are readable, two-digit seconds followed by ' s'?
6 h 57 min 33 s
